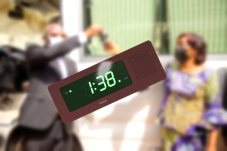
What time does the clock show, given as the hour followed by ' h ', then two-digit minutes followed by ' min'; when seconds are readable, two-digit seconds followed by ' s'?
1 h 38 min
